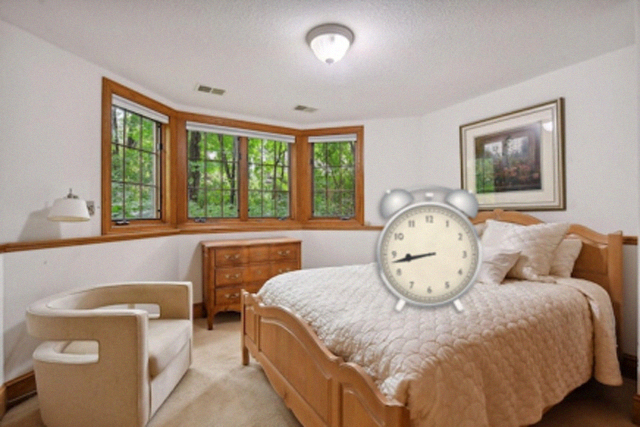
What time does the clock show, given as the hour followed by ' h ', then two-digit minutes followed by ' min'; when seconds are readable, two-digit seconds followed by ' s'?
8 h 43 min
